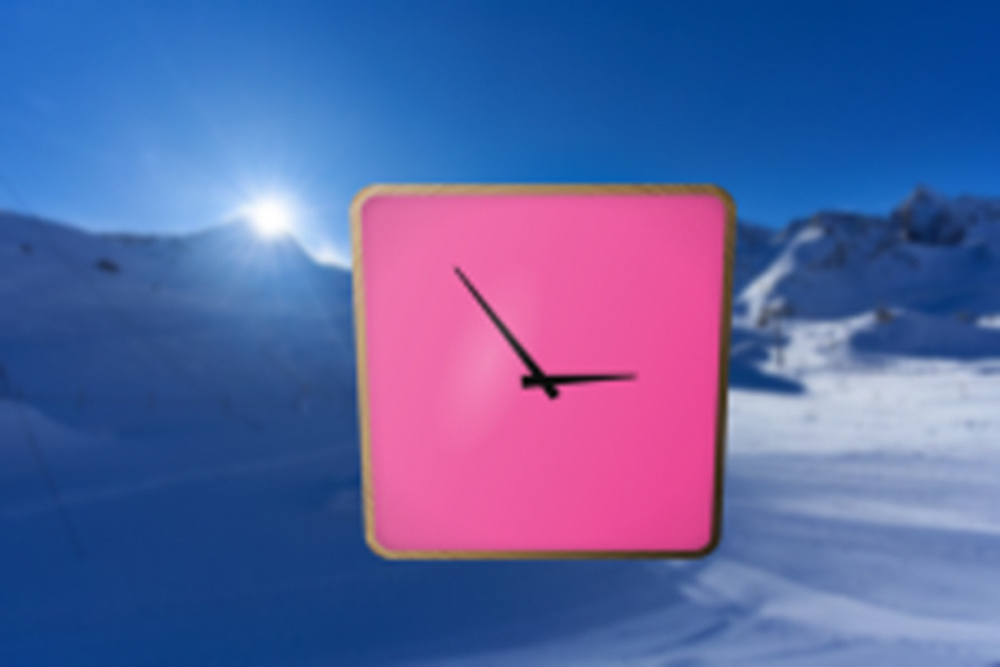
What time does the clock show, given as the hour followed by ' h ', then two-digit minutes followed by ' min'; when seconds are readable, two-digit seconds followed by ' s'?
2 h 54 min
